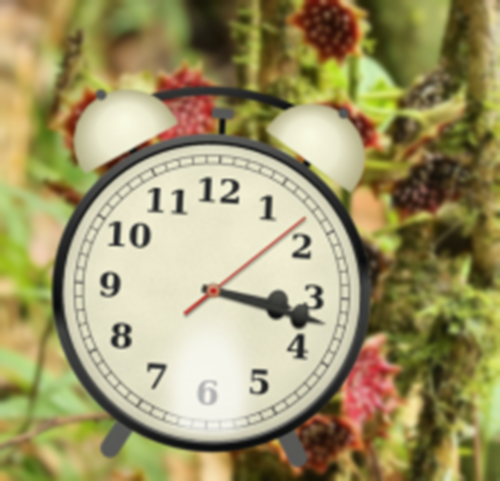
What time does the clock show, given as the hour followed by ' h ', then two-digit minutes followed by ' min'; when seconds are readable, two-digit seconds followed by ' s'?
3 h 17 min 08 s
